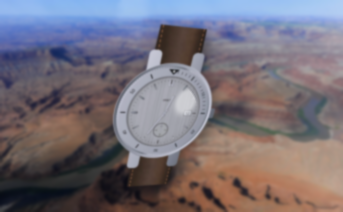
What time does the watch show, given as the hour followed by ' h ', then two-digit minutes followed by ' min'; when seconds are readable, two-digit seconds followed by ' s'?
12 h 35 min
